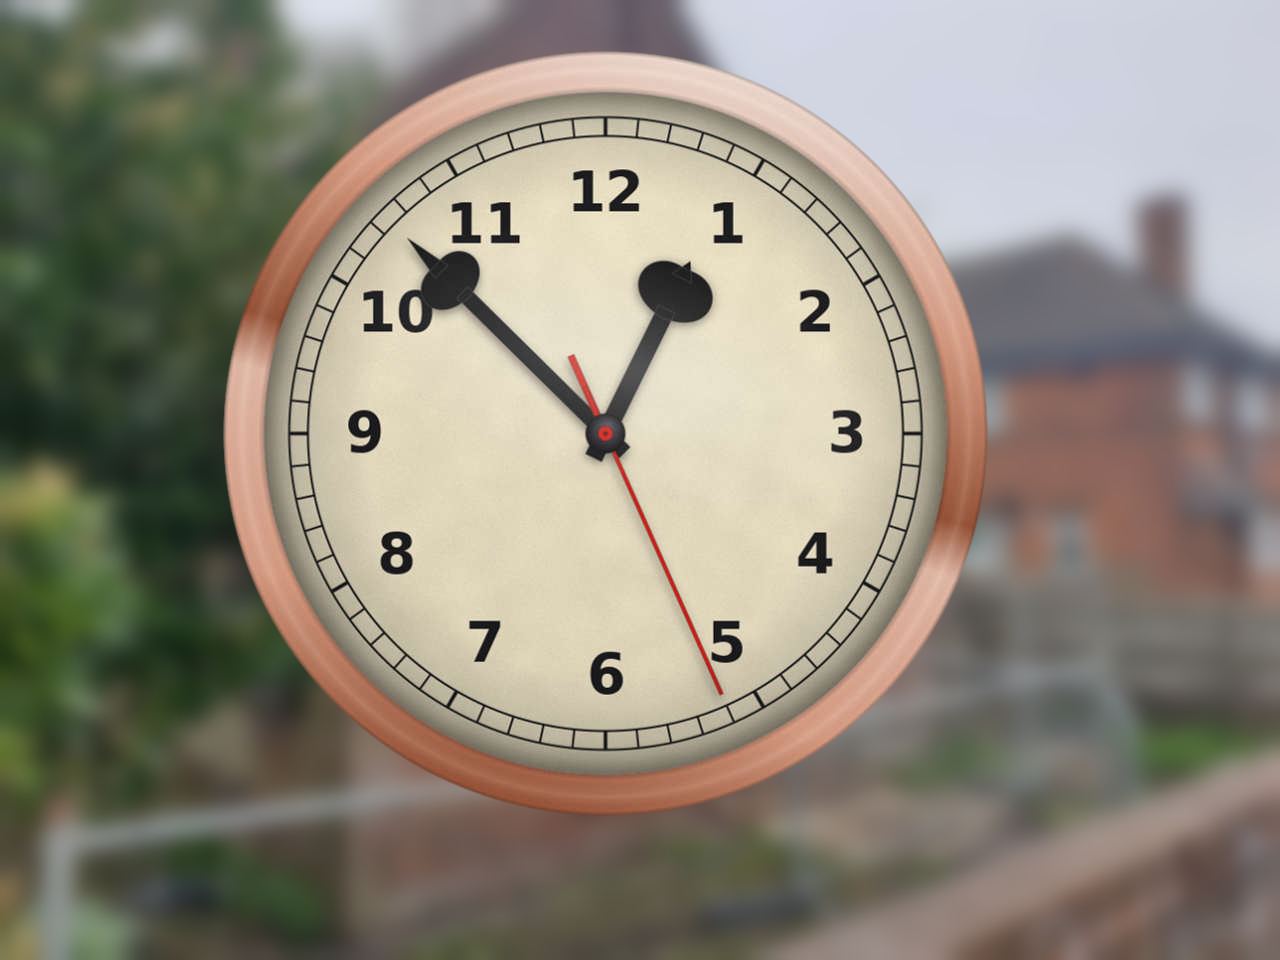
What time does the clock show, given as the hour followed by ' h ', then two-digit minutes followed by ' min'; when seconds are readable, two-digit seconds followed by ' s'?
12 h 52 min 26 s
